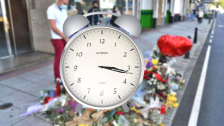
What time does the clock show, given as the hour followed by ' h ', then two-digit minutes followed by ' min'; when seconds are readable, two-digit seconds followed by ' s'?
3 h 17 min
